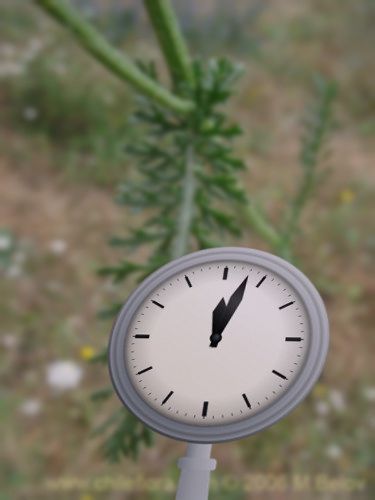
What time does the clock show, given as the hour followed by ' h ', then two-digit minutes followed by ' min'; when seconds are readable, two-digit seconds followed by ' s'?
12 h 03 min
